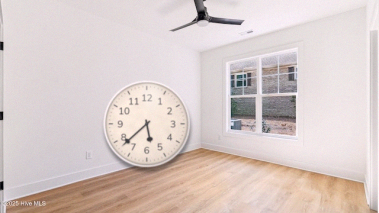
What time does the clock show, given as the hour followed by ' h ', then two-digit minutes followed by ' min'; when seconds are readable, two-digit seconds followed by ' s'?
5 h 38 min
